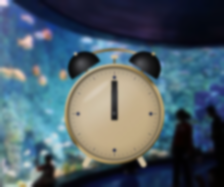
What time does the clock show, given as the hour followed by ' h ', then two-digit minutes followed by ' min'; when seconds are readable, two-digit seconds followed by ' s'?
12 h 00 min
